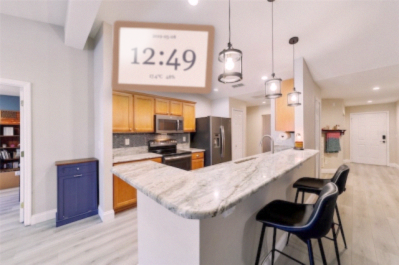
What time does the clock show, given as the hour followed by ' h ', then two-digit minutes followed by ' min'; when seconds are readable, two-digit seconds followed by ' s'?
12 h 49 min
